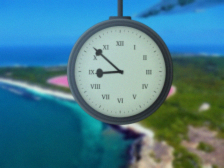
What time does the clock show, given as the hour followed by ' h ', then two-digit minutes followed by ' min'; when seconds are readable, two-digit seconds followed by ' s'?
8 h 52 min
